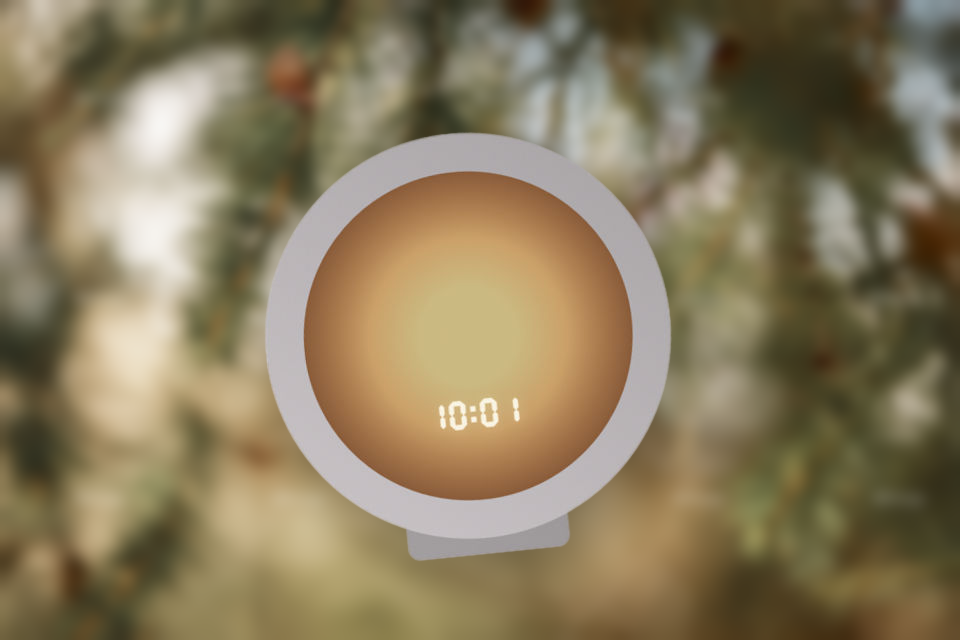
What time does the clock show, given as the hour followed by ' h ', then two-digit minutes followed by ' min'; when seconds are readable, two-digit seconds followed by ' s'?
10 h 01 min
